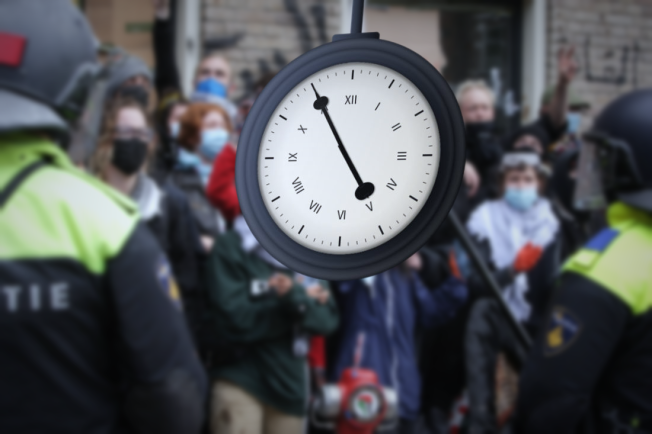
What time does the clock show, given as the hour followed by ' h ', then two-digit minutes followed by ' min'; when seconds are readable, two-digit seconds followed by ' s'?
4 h 55 min
